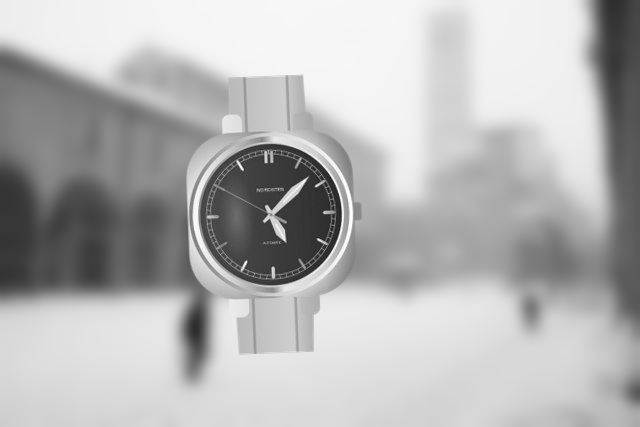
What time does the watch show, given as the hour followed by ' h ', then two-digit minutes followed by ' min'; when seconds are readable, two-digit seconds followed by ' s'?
5 h 07 min 50 s
